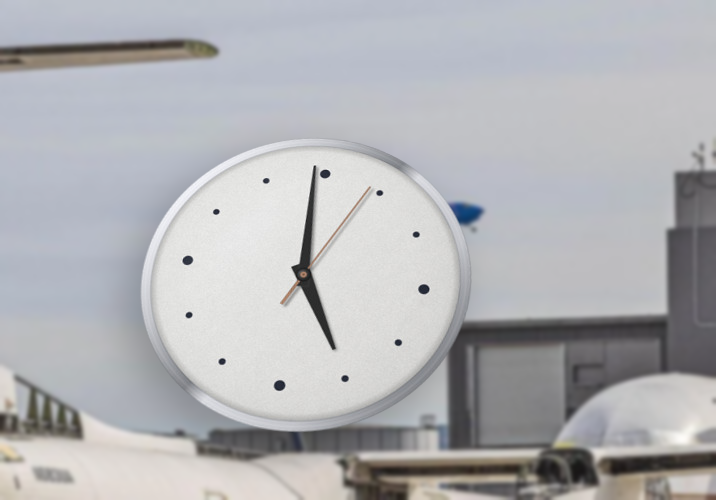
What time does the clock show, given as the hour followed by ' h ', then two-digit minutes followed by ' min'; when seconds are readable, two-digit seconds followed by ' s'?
4 h 59 min 04 s
